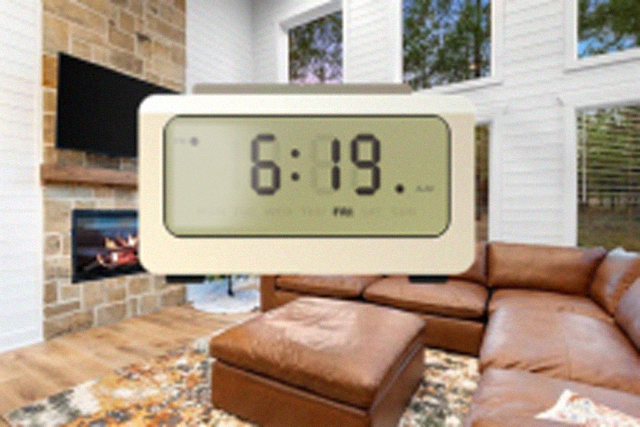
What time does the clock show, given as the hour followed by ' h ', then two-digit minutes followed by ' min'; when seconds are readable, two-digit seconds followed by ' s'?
6 h 19 min
